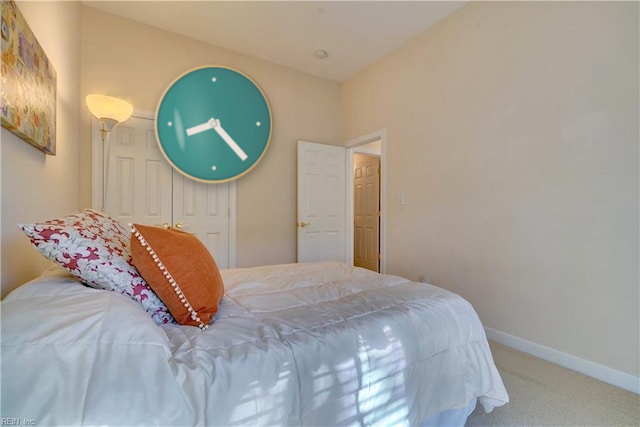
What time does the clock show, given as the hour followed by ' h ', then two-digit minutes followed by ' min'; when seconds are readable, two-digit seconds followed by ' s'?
8 h 23 min
